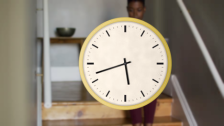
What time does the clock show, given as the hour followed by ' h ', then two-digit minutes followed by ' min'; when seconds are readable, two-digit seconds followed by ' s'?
5 h 42 min
